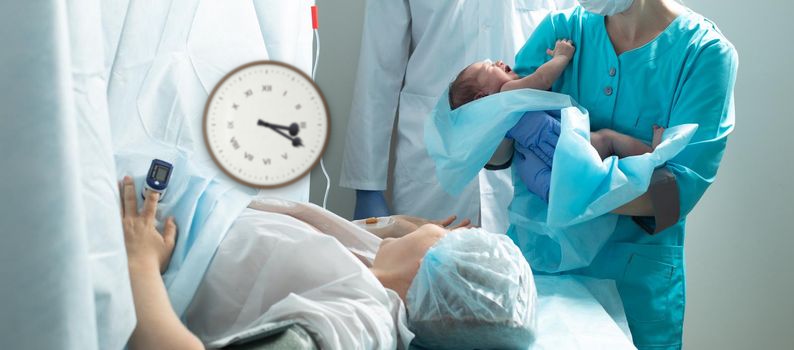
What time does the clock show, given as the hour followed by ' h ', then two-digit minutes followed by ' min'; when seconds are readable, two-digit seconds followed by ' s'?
3 h 20 min
